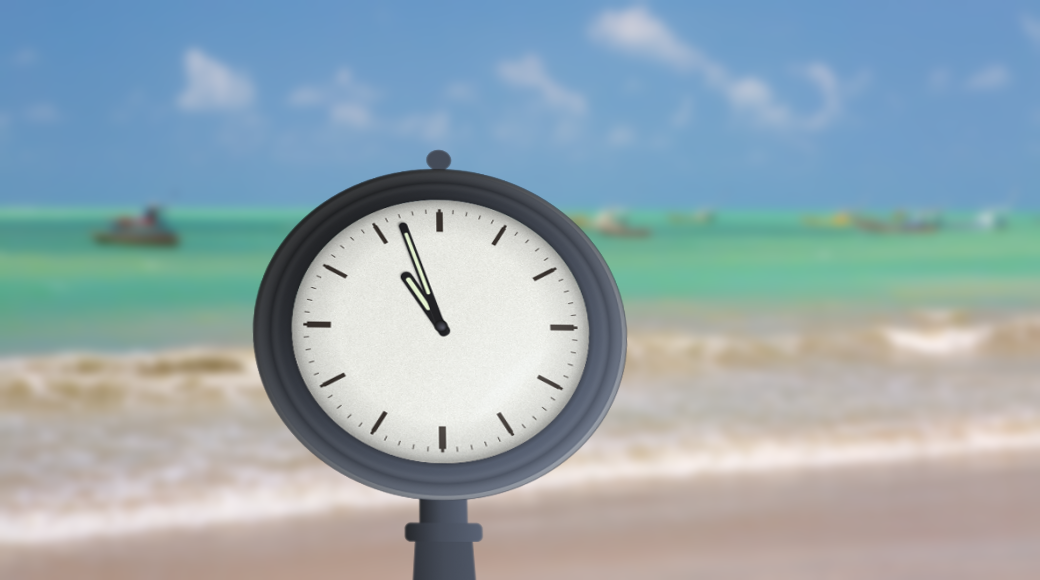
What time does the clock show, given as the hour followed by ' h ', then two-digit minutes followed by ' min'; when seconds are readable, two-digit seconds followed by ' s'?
10 h 57 min
